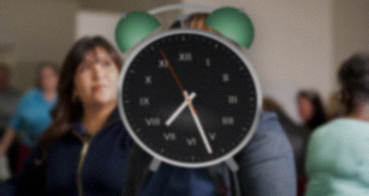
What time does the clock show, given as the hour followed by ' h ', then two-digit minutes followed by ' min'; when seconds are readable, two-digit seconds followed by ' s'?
7 h 26 min 56 s
